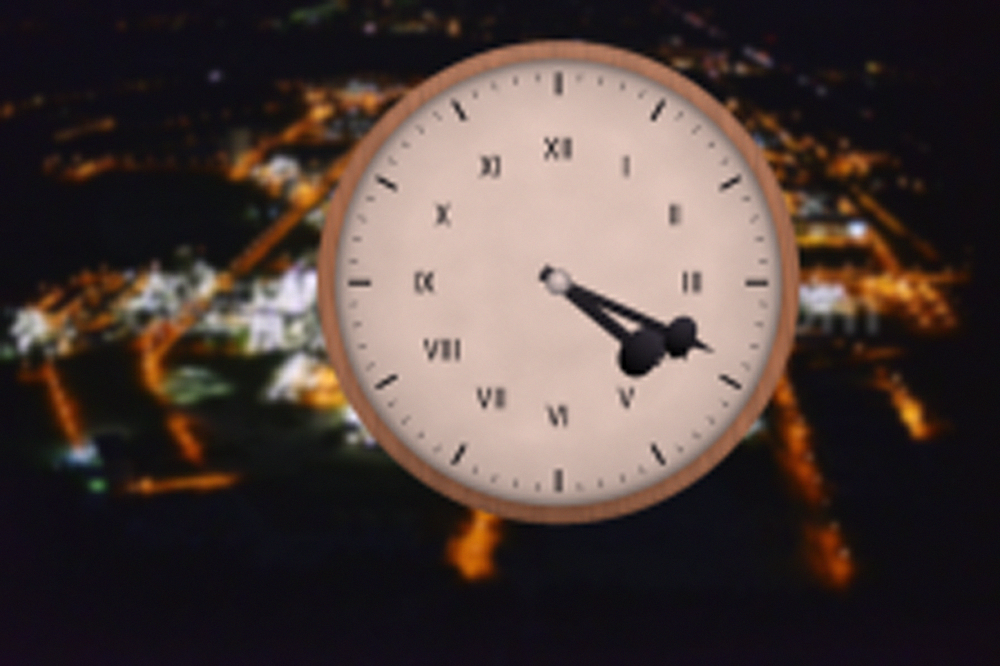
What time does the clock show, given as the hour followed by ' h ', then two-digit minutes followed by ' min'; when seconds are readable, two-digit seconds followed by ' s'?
4 h 19 min
